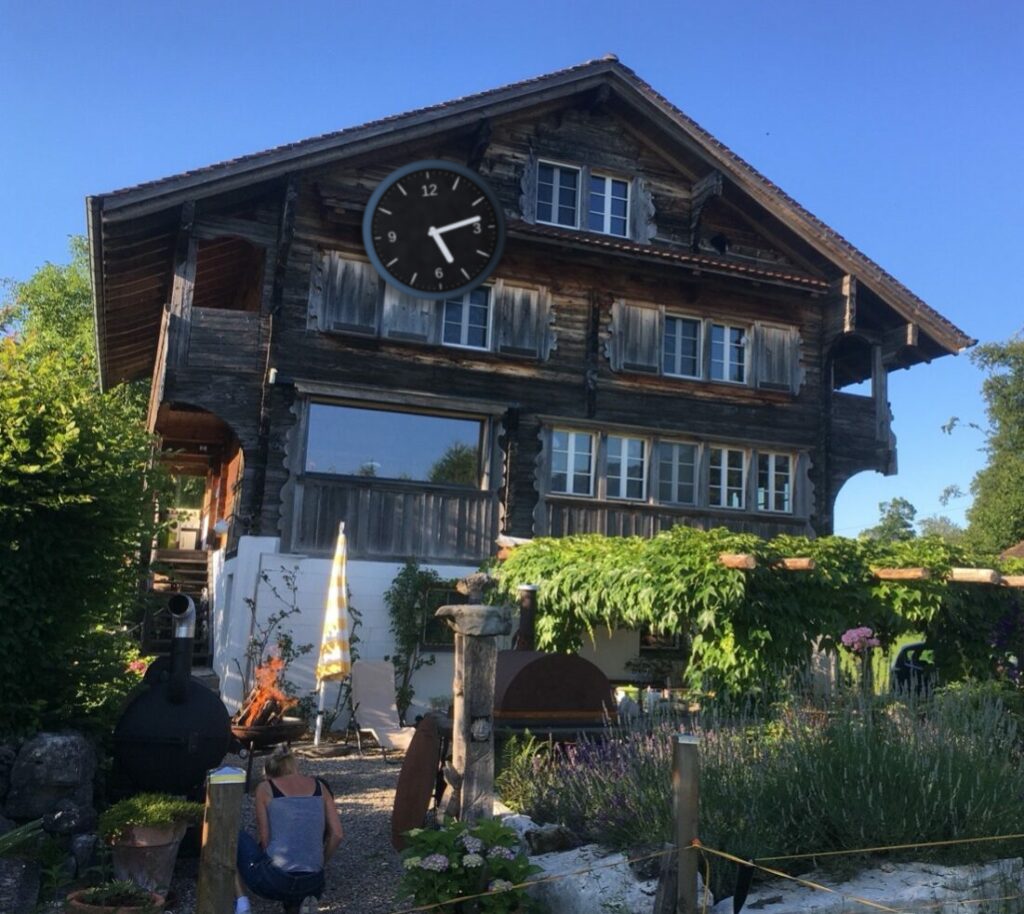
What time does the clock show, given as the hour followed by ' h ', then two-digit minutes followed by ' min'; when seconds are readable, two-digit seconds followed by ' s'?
5 h 13 min
